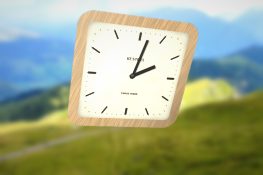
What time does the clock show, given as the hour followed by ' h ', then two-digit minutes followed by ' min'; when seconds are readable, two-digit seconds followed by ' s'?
2 h 02 min
